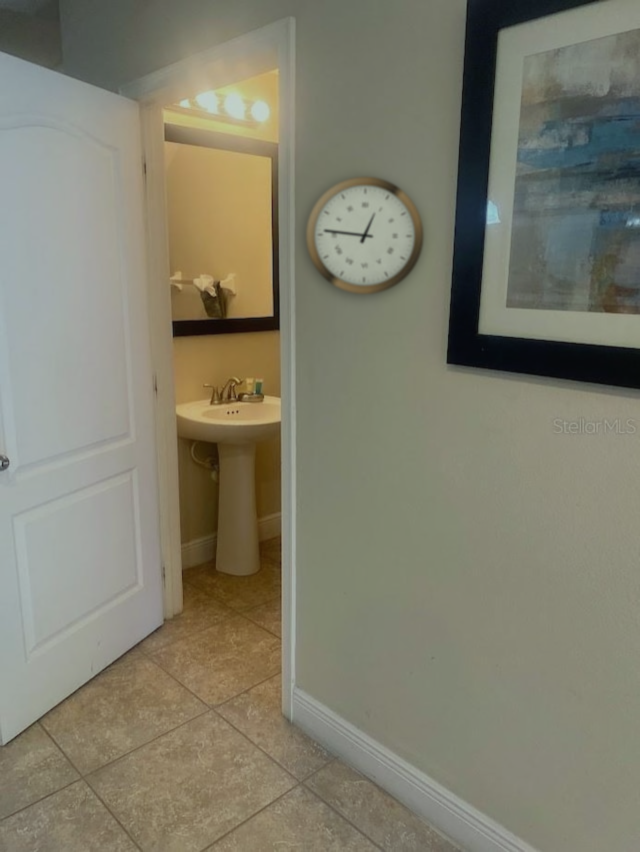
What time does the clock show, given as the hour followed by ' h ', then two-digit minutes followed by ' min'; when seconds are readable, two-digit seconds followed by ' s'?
12 h 46 min
